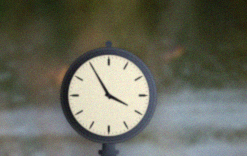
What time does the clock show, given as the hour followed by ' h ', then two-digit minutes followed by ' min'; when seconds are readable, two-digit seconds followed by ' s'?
3 h 55 min
